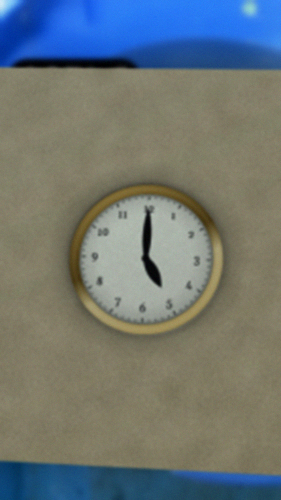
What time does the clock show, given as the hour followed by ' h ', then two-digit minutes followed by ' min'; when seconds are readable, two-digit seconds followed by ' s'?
5 h 00 min
